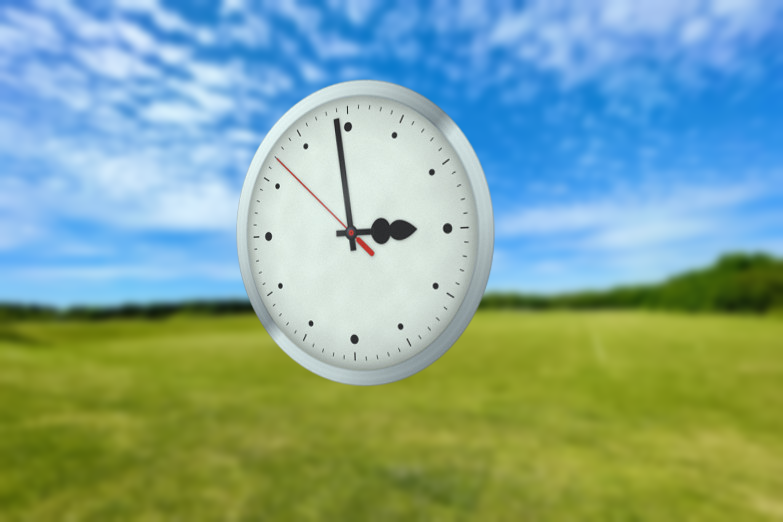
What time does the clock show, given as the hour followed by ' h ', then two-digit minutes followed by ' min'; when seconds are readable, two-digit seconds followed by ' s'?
2 h 58 min 52 s
